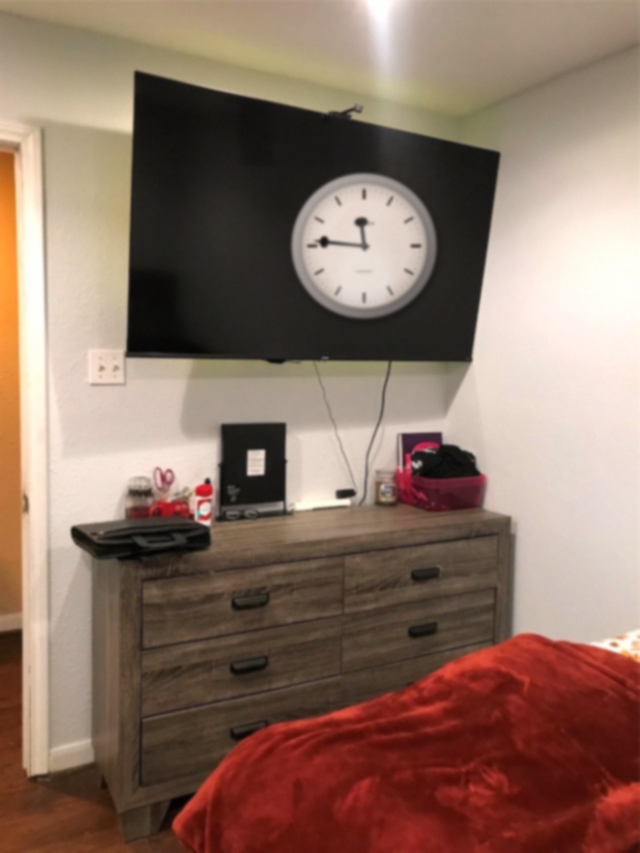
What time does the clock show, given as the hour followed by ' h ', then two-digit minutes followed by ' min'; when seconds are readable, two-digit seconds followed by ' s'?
11 h 46 min
